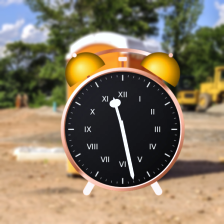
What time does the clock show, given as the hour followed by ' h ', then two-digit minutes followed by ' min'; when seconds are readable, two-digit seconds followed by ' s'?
11 h 28 min
